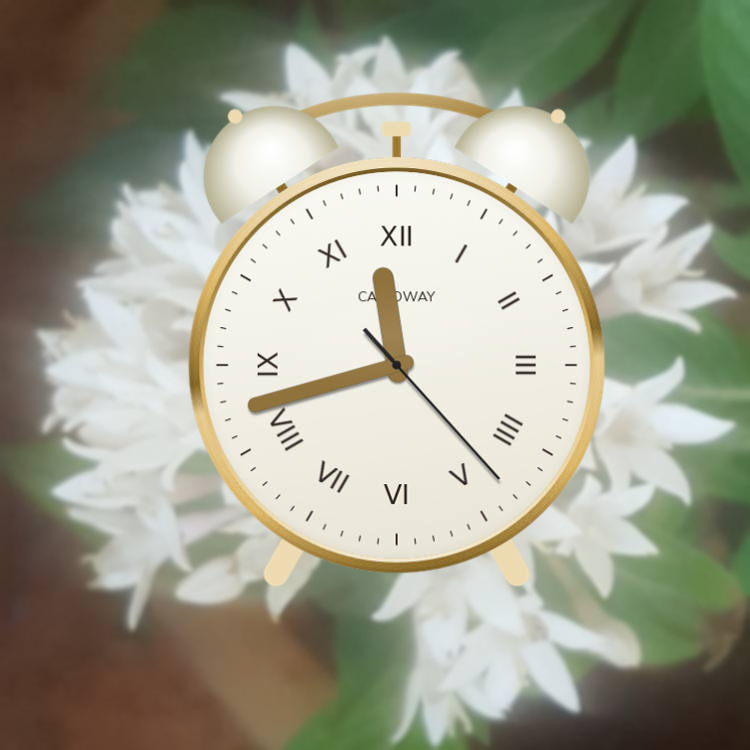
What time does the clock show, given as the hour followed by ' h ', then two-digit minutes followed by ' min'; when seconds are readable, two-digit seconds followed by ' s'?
11 h 42 min 23 s
